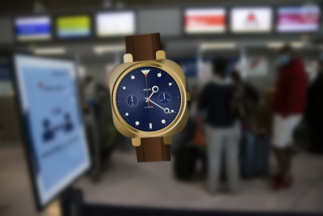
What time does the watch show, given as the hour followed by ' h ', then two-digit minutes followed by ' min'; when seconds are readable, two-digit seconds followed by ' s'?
1 h 21 min
